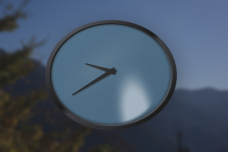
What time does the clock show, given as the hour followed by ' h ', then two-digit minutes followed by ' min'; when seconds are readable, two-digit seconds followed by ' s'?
9 h 39 min
